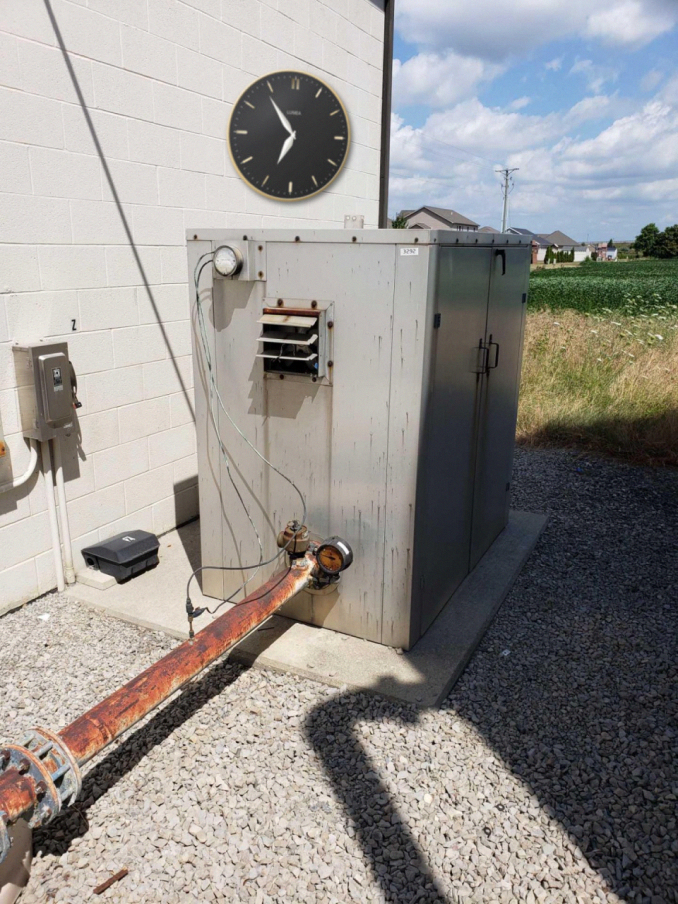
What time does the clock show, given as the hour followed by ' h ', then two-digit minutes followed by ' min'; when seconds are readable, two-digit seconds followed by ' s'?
6 h 54 min
